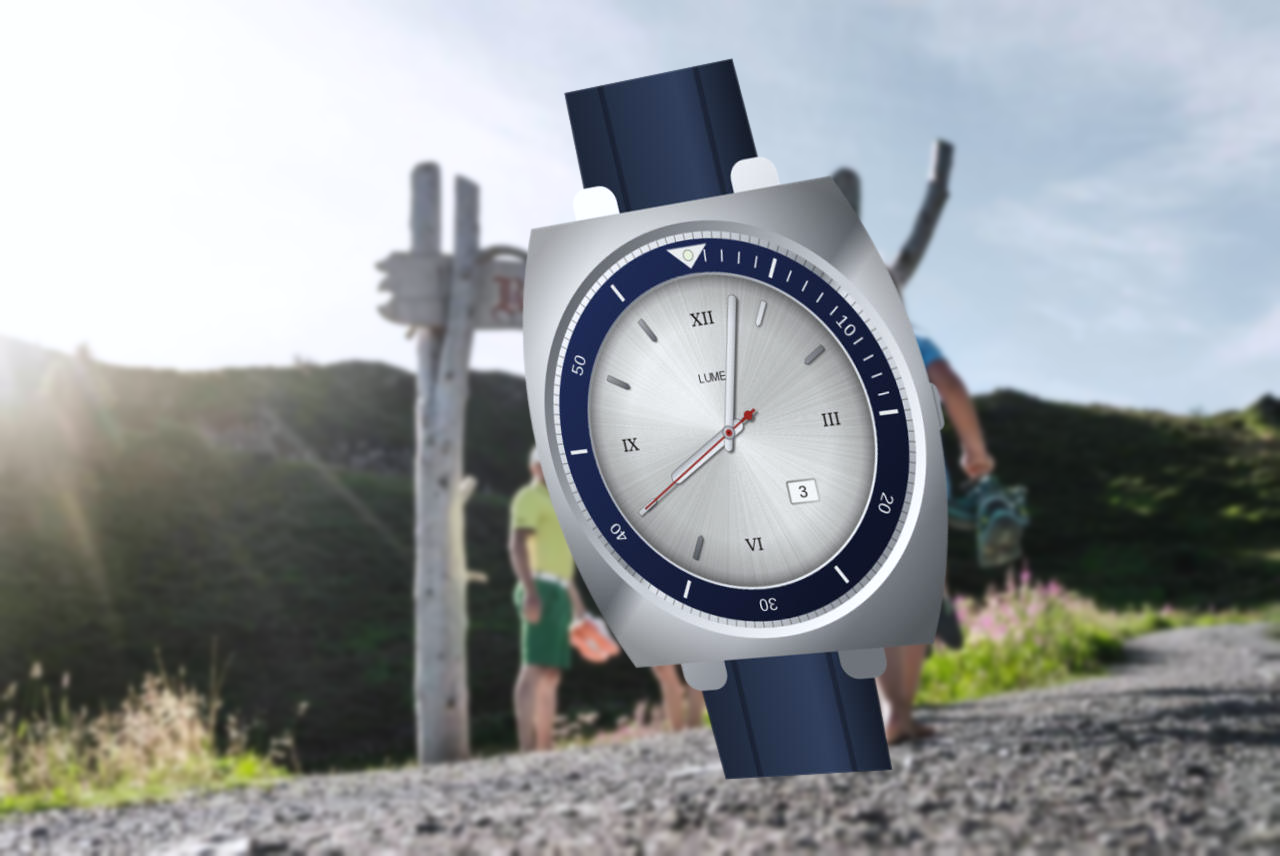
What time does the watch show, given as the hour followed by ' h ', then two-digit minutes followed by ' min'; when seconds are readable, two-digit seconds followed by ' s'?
8 h 02 min 40 s
